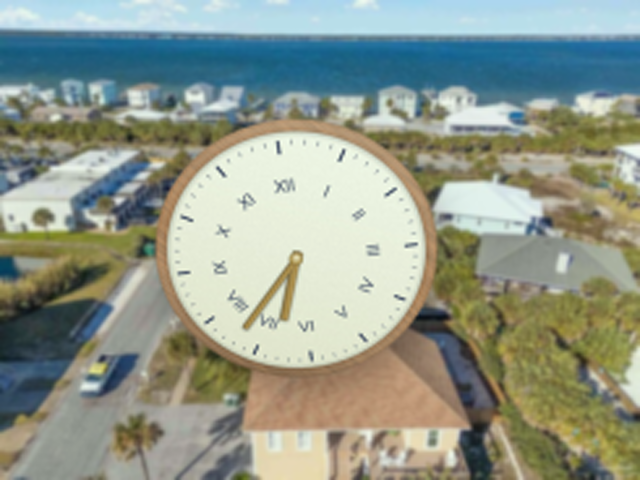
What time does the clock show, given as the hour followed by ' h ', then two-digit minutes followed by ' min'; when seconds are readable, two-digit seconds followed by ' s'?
6 h 37 min
